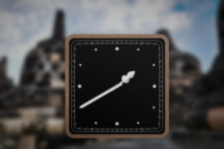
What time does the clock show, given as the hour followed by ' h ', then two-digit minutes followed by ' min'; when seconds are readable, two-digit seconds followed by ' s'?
1 h 40 min
